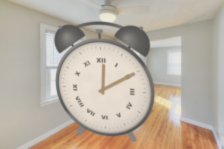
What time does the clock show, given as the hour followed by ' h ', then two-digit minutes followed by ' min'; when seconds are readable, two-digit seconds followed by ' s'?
12 h 10 min
